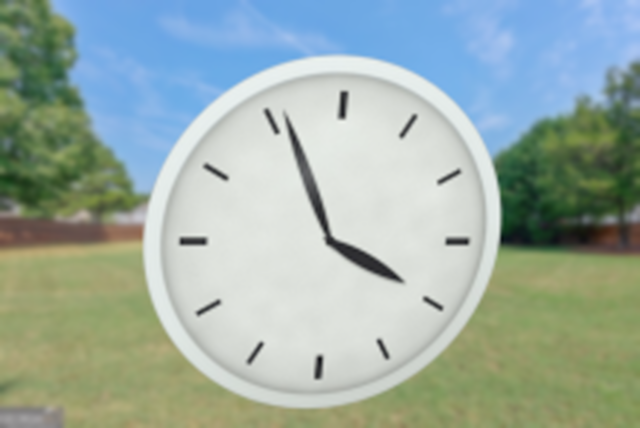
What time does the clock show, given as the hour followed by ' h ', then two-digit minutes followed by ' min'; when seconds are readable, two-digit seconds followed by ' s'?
3 h 56 min
